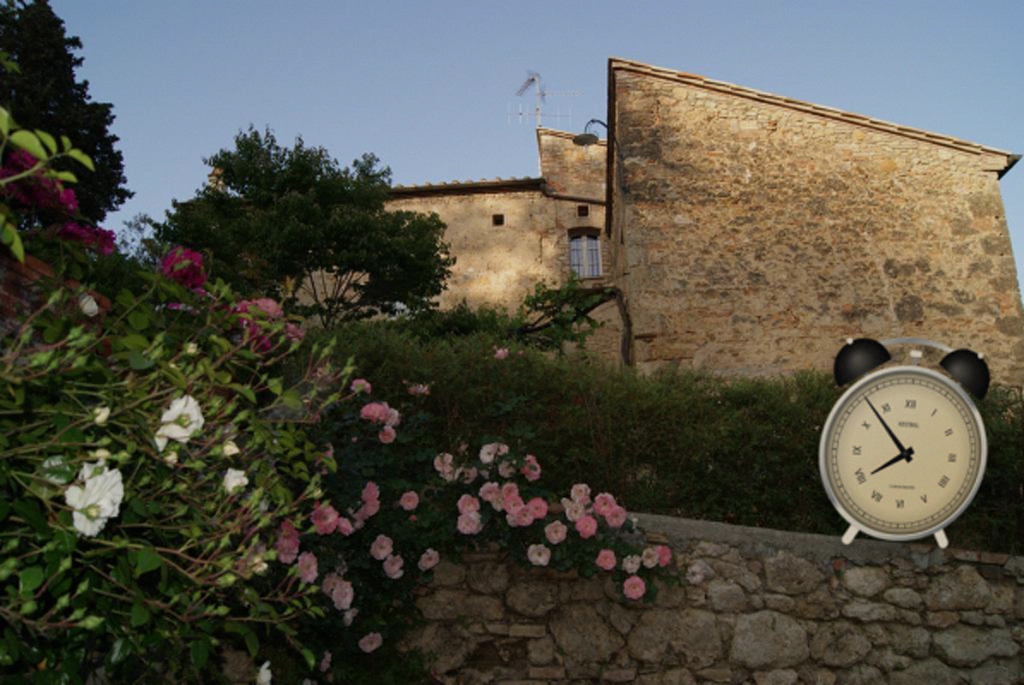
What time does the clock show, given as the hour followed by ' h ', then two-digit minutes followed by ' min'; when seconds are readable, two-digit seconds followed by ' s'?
7 h 53 min
